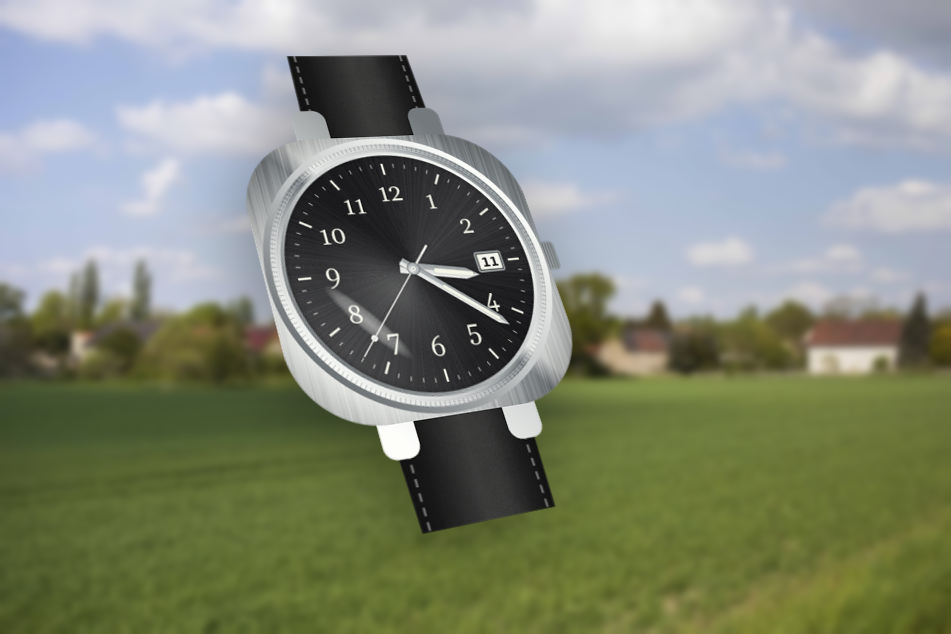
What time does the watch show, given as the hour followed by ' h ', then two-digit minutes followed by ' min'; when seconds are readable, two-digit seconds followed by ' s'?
3 h 21 min 37 s
